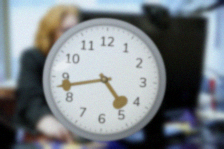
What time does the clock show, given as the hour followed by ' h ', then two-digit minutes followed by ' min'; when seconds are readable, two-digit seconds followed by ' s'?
4 h 43 min
